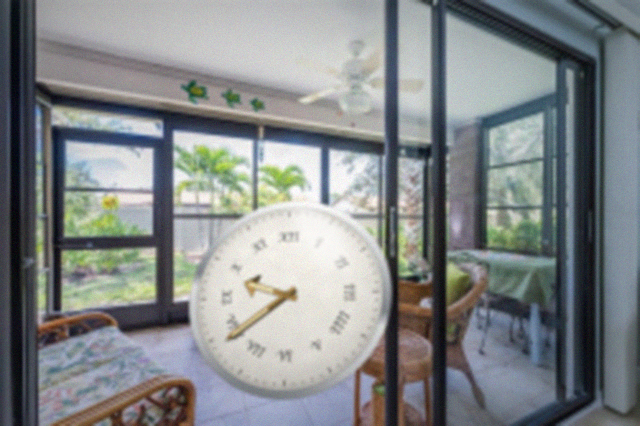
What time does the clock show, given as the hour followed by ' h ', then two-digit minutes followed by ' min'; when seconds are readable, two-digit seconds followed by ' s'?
9 h 39 min
